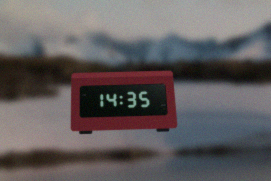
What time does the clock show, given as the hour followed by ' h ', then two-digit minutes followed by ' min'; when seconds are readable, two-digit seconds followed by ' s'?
14 h 35 min
